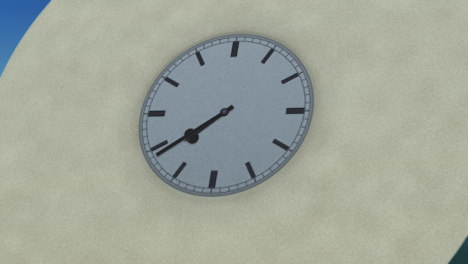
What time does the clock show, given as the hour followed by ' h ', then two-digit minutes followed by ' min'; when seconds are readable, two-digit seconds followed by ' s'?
7 h 39 min
